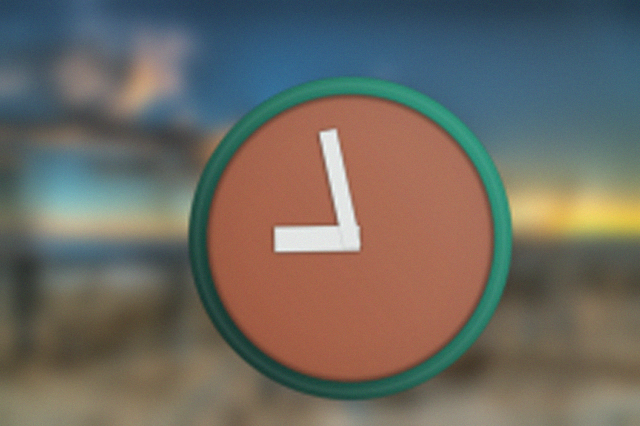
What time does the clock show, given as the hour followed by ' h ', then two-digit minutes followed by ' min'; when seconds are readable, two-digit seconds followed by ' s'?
8 h 58 min
